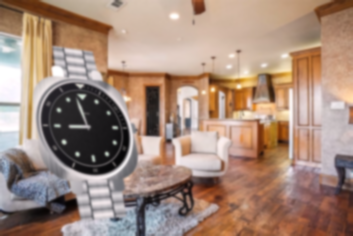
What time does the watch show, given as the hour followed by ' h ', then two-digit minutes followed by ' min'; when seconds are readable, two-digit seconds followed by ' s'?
8 h 58 min
